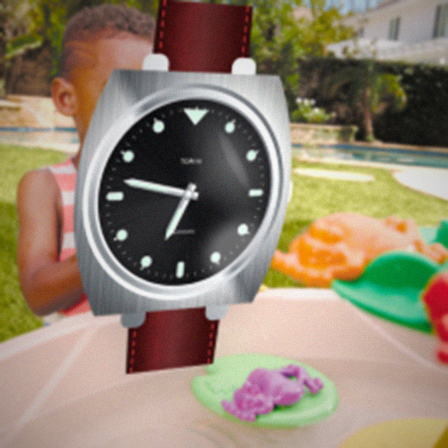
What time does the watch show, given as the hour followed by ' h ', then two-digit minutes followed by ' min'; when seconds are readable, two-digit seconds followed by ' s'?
6 h 47 min
